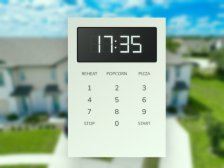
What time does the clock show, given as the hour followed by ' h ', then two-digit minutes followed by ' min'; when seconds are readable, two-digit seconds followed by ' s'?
17 h 35 min
